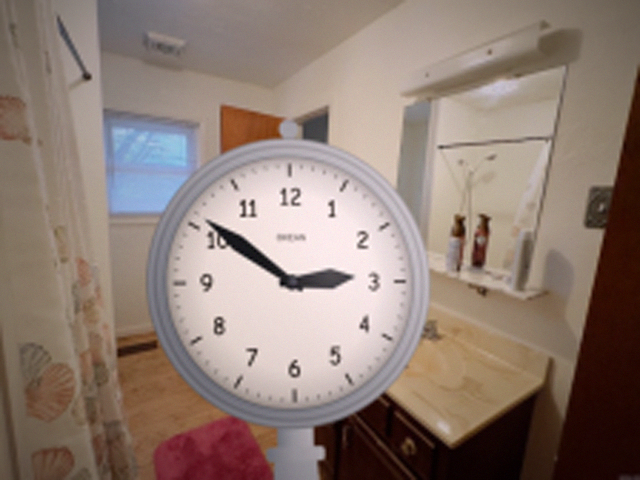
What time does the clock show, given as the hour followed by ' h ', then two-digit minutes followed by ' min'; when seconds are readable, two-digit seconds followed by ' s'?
2 h 51 min
